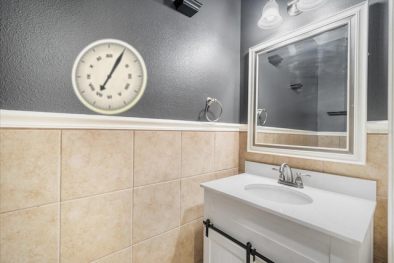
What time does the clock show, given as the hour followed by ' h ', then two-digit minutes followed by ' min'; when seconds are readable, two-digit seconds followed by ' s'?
7 h 05 min
